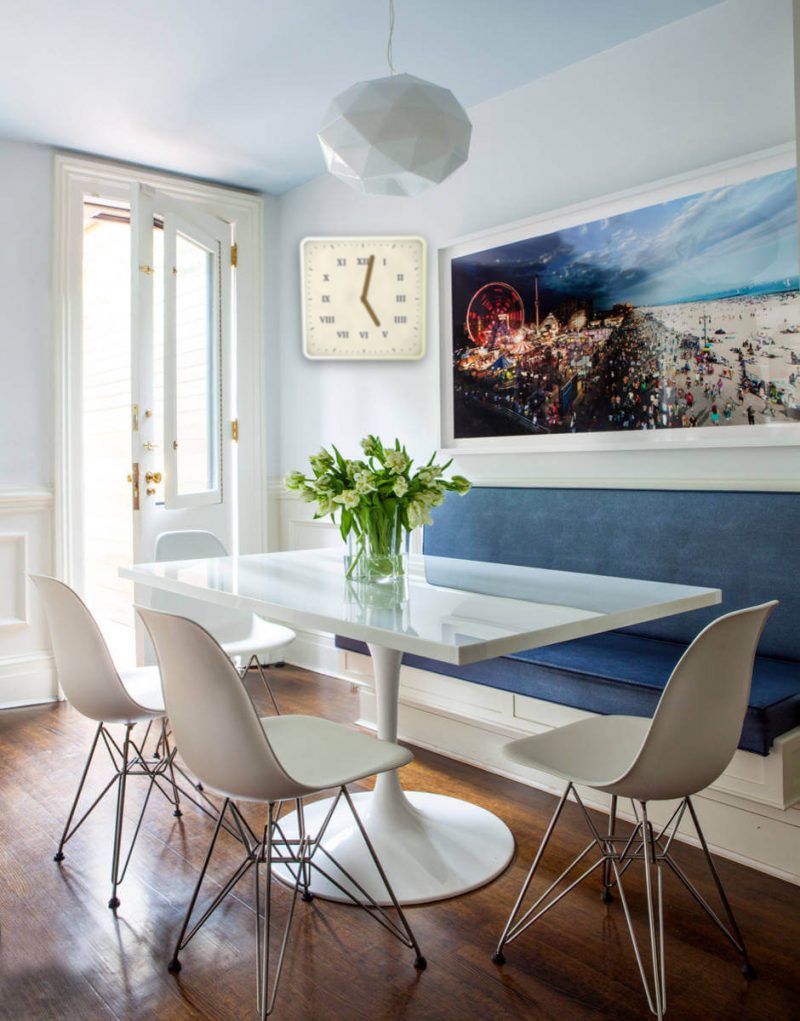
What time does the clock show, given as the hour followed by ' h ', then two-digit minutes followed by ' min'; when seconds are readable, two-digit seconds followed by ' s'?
5 h 02 min
